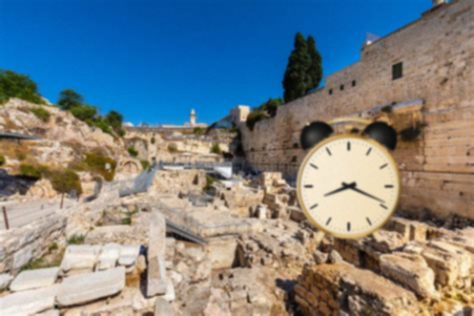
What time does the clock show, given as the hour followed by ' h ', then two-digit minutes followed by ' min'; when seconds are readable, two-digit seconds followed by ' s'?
8 h 19 min
